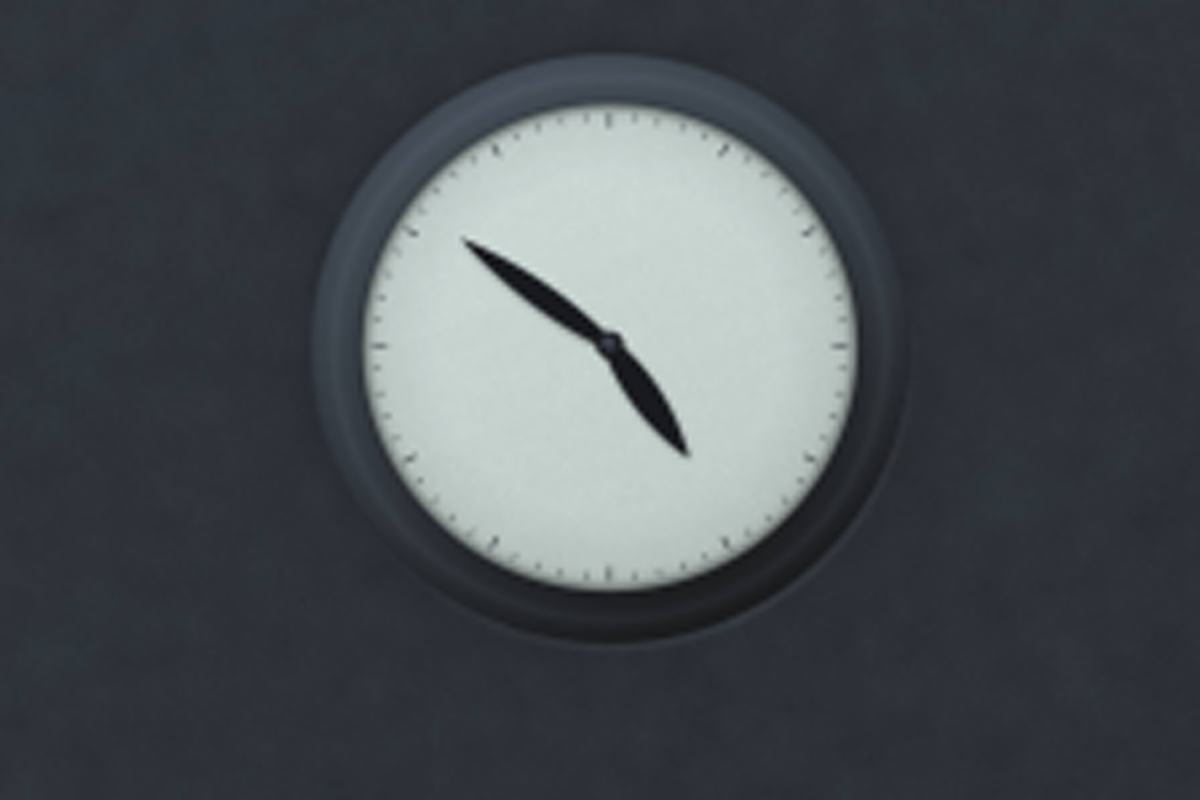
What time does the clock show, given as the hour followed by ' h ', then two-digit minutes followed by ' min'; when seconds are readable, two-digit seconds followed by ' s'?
4 h 51 min
